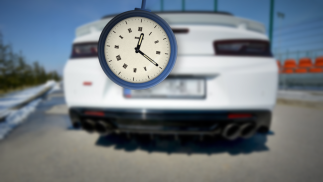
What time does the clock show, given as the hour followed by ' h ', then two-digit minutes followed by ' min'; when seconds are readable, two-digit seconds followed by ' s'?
12 h 20 min
